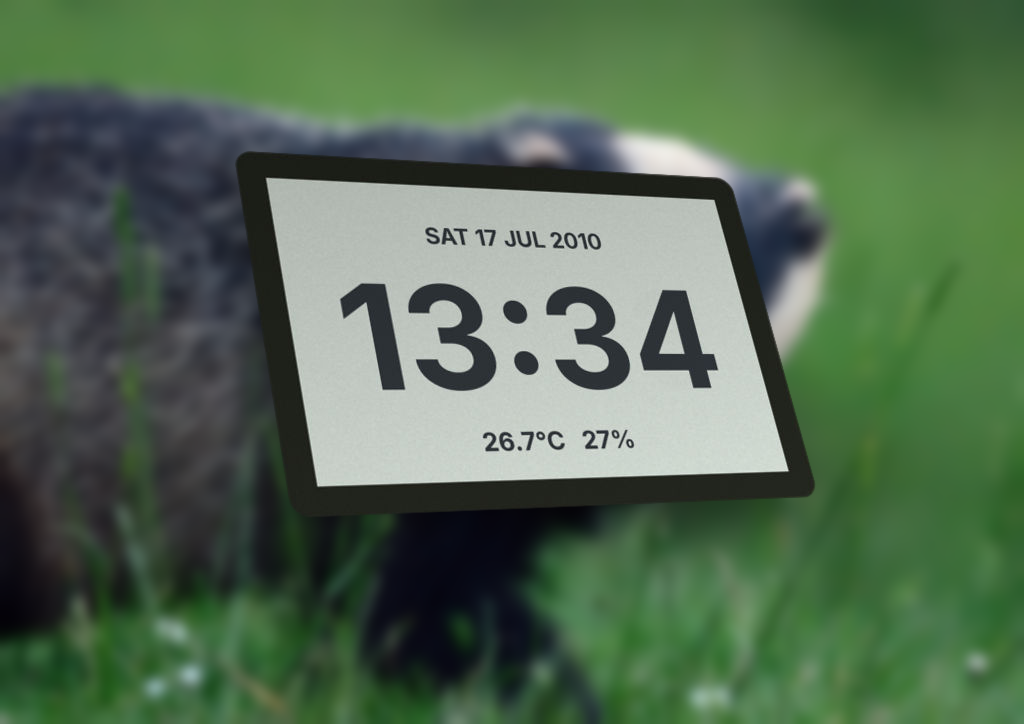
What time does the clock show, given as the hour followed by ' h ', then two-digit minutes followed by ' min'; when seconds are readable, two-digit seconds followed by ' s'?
13 h 34 min
